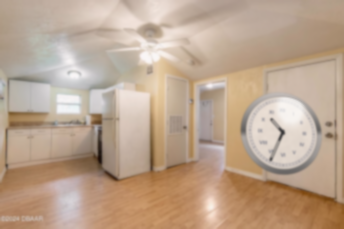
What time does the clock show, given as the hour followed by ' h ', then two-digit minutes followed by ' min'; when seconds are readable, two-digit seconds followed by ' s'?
10 h 34 min
